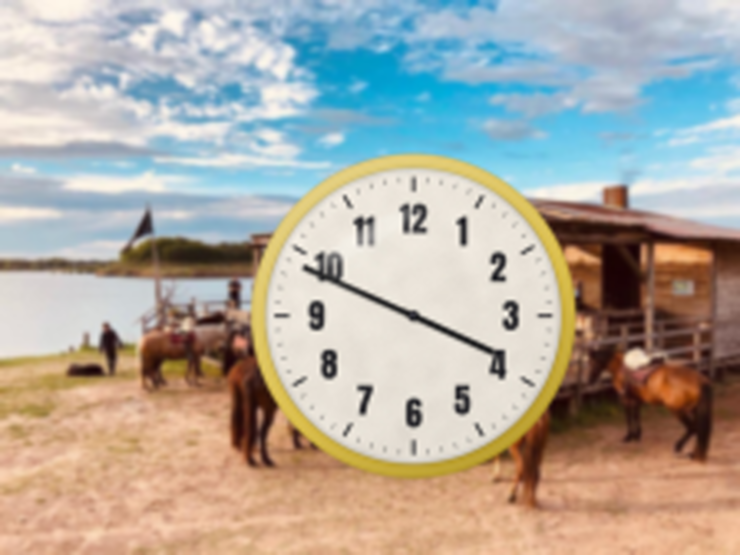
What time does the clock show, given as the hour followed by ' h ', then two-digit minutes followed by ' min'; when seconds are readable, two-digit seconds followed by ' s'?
3 h 49 min
